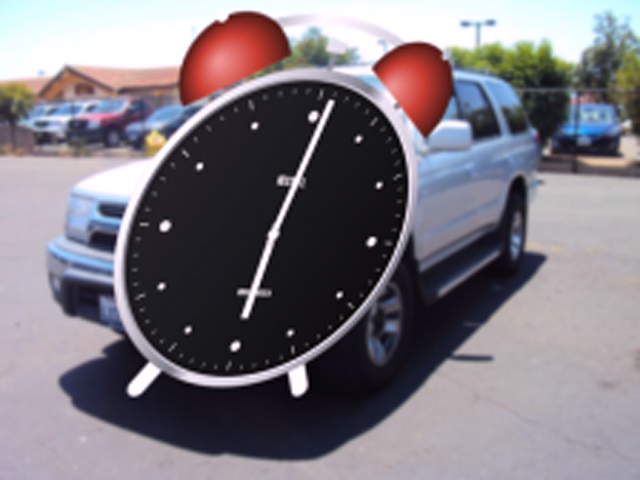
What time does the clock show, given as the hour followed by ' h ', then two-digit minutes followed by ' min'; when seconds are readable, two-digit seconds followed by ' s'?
6 h 01 min
